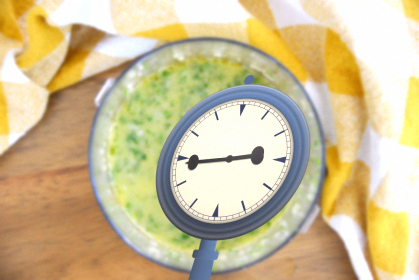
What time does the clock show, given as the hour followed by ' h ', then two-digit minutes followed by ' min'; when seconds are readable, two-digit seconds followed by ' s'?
2 h 44 min
